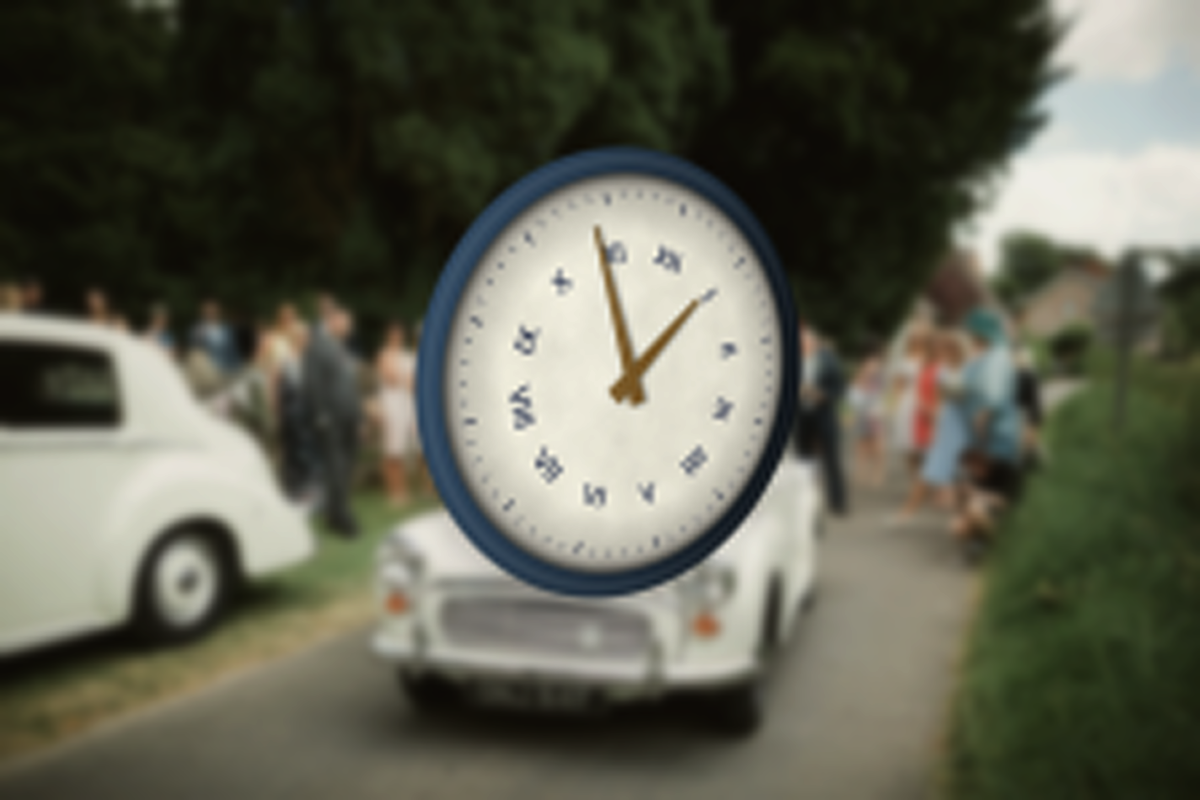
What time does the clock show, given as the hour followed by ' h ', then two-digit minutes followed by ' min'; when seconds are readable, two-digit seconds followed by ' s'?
12 h 54 min
